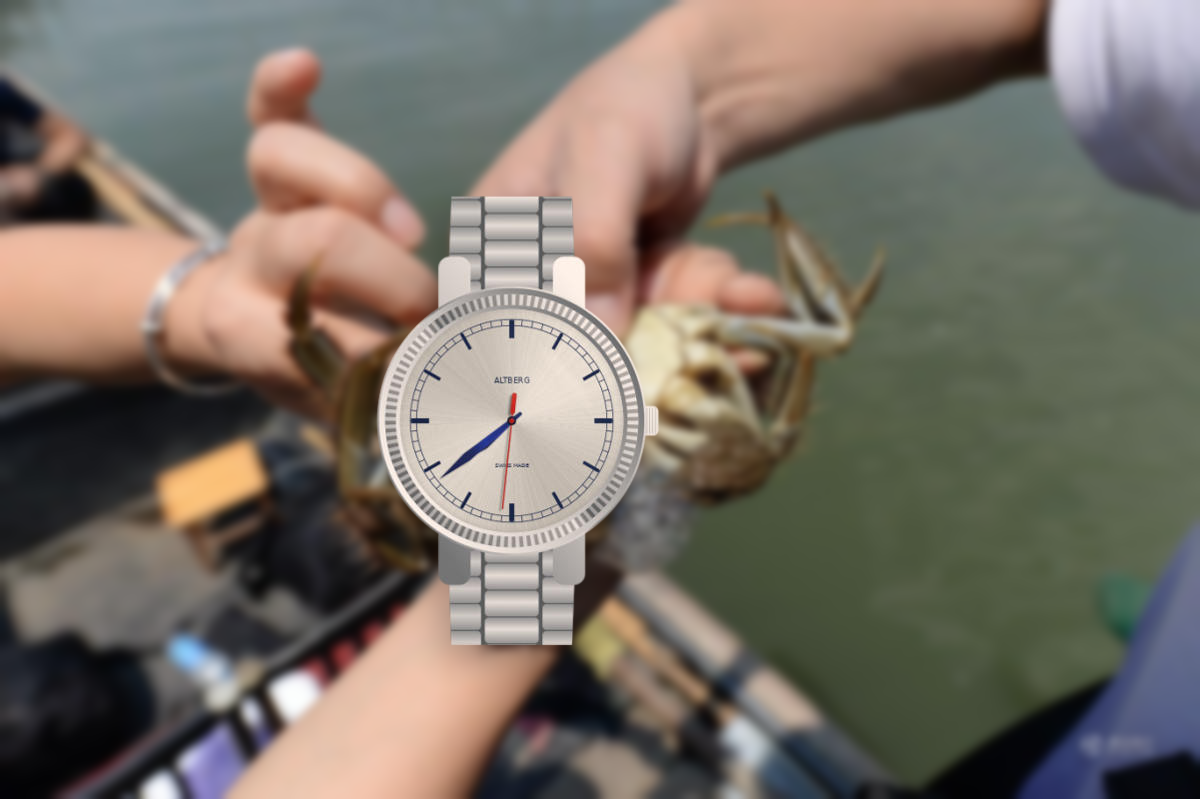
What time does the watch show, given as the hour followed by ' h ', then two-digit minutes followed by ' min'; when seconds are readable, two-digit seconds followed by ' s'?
7 h 38 min 31 s
